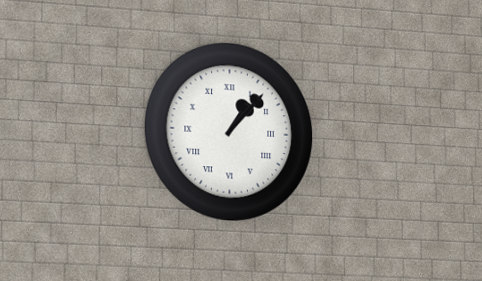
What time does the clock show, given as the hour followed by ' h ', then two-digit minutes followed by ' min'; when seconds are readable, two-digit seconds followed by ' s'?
1 h 07 min
